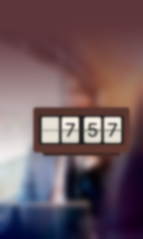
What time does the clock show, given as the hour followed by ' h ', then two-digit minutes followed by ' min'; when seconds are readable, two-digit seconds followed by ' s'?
7 h 57 min
